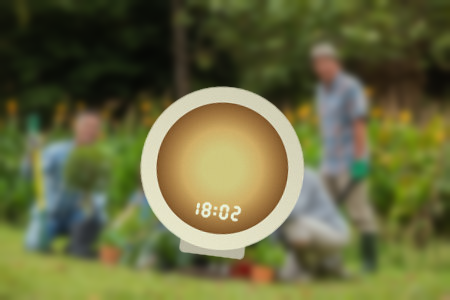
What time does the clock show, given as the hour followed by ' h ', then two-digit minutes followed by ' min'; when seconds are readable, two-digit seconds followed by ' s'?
18 h 02 min
